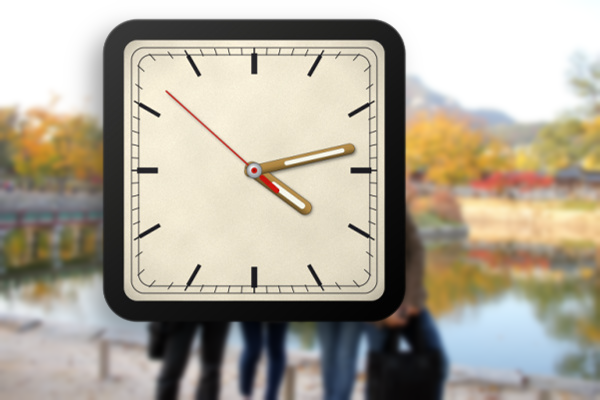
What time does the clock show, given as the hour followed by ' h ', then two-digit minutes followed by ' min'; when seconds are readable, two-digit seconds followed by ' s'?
4 h 12 min 52 s
